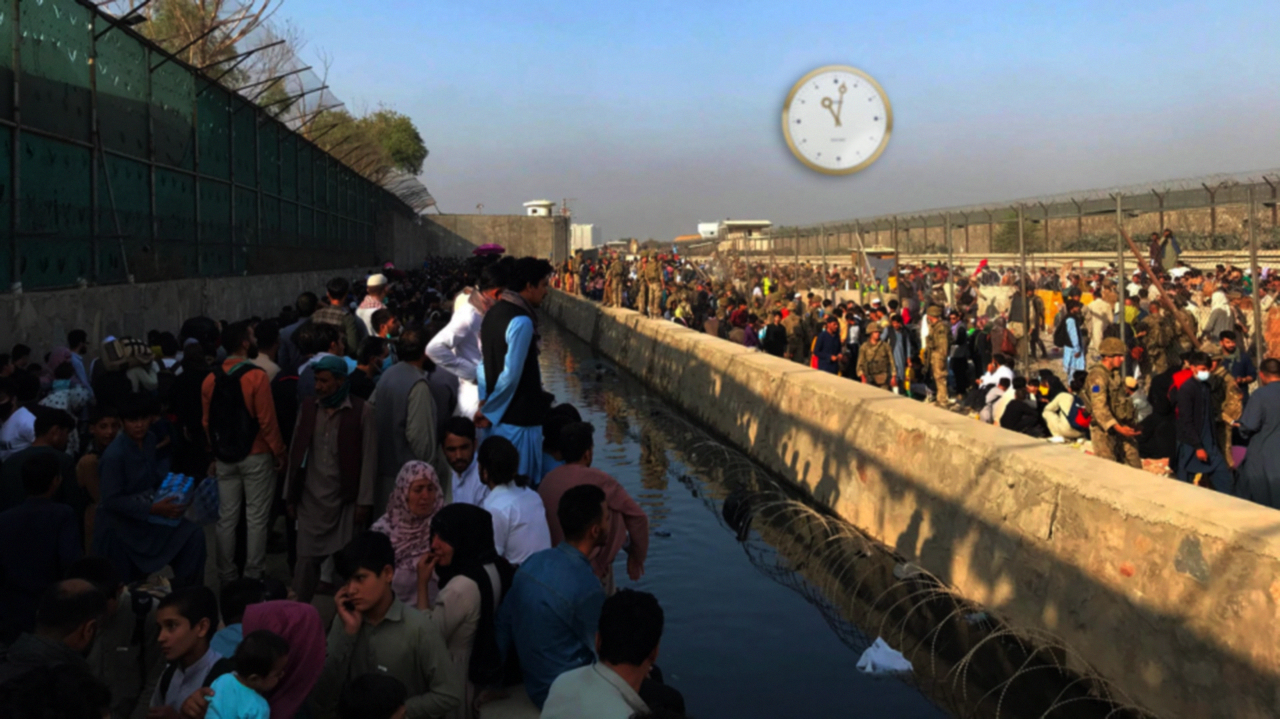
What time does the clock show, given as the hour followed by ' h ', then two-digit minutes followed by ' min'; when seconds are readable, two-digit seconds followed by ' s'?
11 h 02 min
